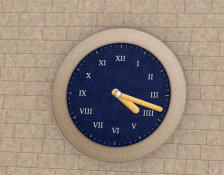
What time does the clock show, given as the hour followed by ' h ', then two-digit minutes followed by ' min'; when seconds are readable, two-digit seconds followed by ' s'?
4 h 18 min
